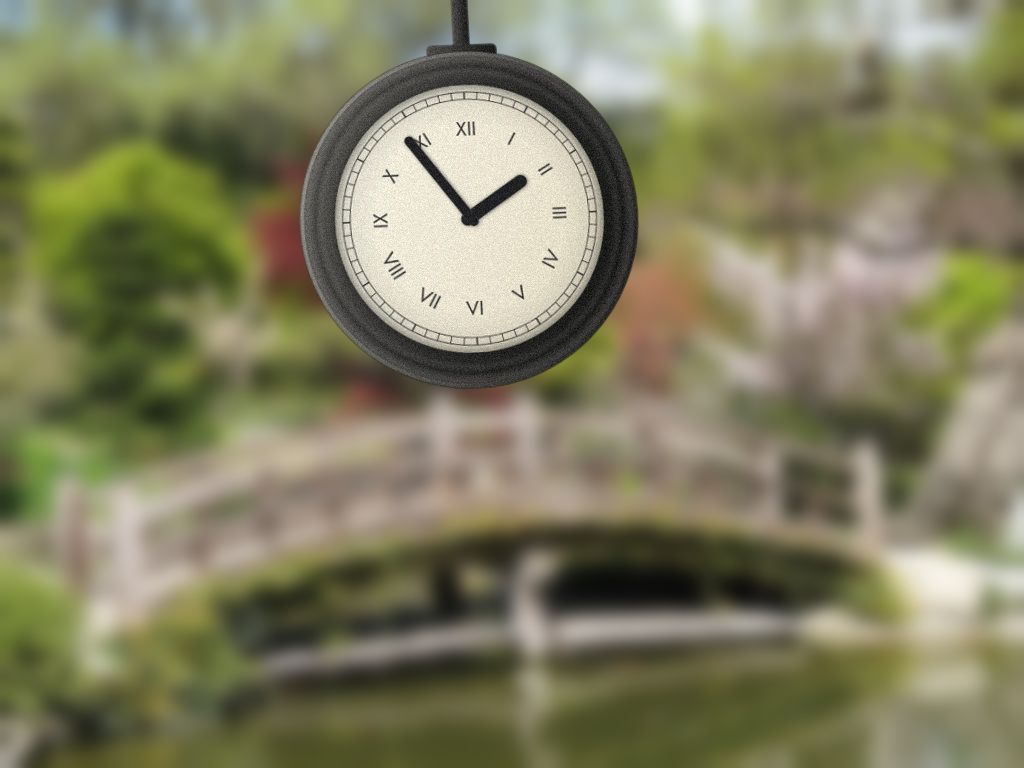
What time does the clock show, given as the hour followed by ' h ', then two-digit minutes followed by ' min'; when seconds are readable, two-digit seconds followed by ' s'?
1 h 54 min
